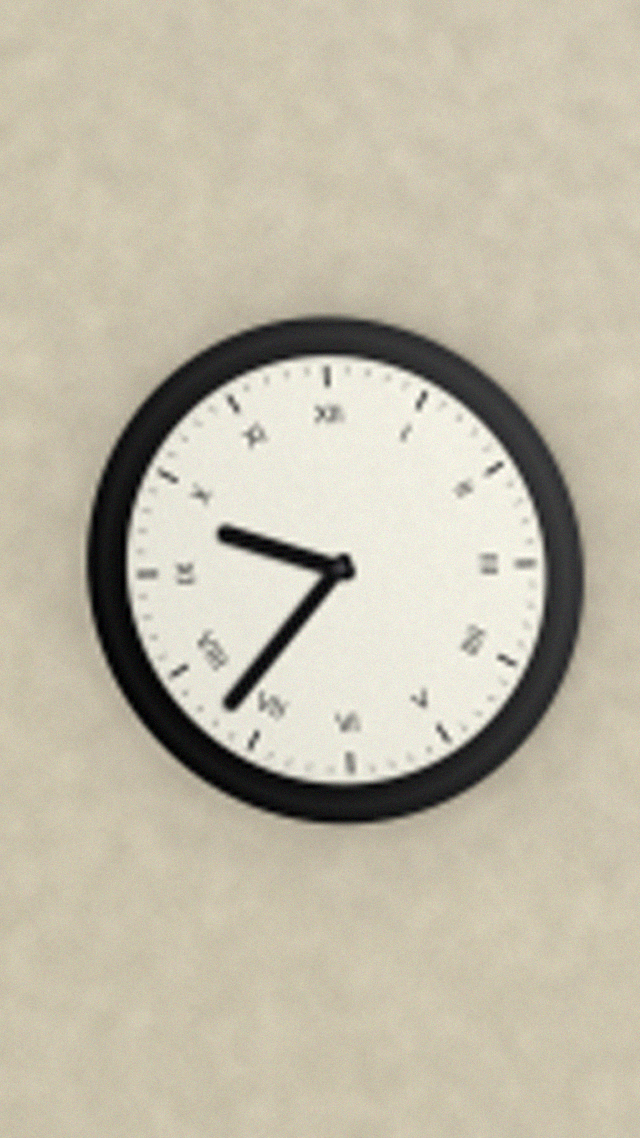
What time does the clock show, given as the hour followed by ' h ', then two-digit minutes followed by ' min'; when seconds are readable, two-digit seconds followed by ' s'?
9 h 37 min
